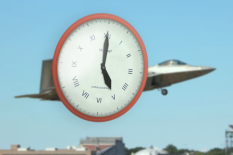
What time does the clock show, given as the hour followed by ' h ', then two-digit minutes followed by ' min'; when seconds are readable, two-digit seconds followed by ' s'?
5 h 00 min
